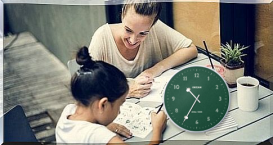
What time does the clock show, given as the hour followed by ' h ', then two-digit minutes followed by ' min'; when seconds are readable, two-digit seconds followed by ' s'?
10 h 35 min
